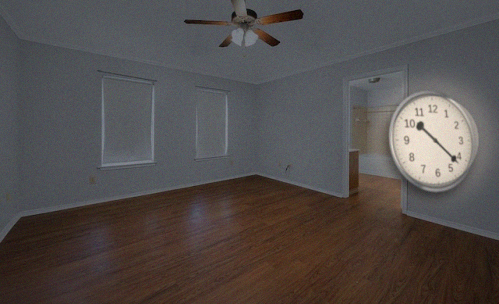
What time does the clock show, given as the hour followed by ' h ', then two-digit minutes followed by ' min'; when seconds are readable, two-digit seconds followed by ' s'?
10 h 22 min
